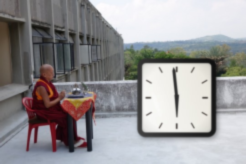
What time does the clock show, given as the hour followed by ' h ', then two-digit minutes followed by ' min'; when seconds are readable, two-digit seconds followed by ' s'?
5 h 59 min
